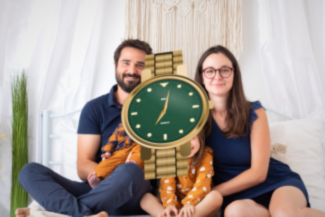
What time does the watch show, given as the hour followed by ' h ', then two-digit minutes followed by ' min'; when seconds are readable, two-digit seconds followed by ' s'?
7 h 02 min
